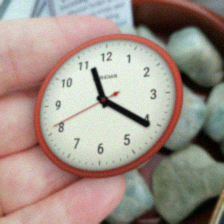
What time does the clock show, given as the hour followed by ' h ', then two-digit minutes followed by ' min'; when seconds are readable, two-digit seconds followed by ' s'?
11 h 20 min 41 s
